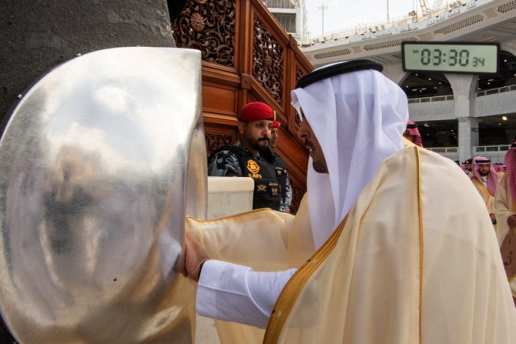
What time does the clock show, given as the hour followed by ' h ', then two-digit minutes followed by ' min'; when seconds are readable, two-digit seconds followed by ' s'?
3 h 30 min 34 s
